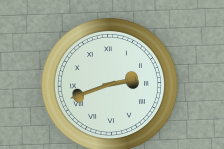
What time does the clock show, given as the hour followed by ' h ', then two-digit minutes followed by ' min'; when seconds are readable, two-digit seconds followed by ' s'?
2 h 42 min
